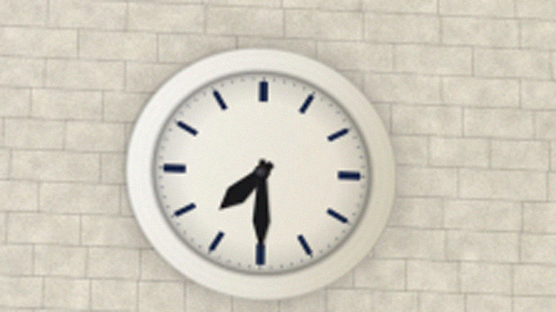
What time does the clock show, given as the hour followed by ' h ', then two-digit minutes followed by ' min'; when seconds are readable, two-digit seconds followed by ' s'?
7 h 30 min
